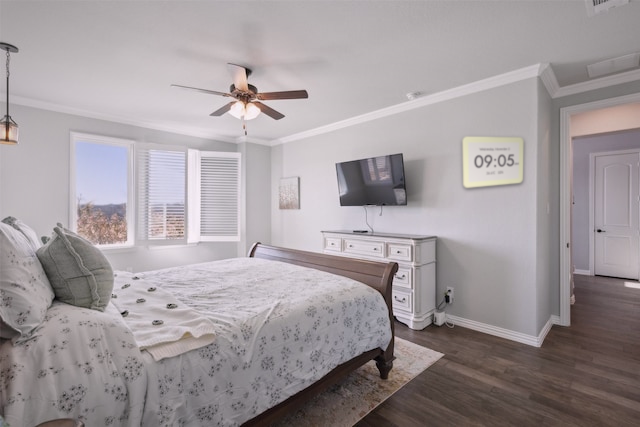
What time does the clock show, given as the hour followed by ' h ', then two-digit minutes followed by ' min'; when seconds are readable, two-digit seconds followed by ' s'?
9 h 05 min
